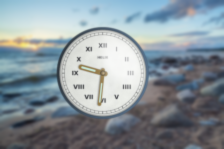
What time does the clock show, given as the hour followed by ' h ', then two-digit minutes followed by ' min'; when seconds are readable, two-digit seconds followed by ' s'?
9 h 31 min
